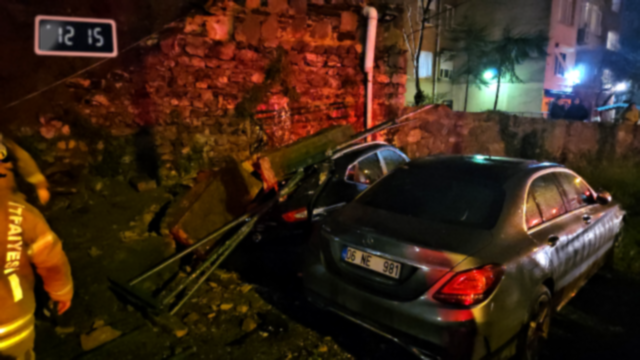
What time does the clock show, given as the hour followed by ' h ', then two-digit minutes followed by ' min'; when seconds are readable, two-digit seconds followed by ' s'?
12 h 15 min
